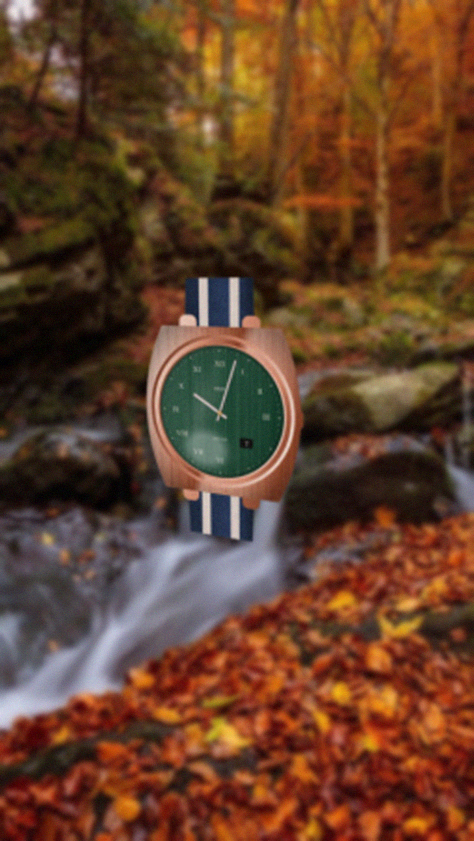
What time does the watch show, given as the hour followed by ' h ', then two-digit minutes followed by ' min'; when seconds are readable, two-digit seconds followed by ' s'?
10 h 03 min
